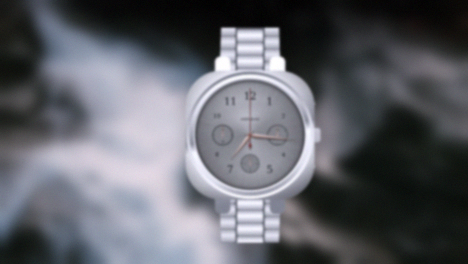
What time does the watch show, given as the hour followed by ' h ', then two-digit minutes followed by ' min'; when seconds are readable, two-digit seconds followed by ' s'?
7 h 16 min
